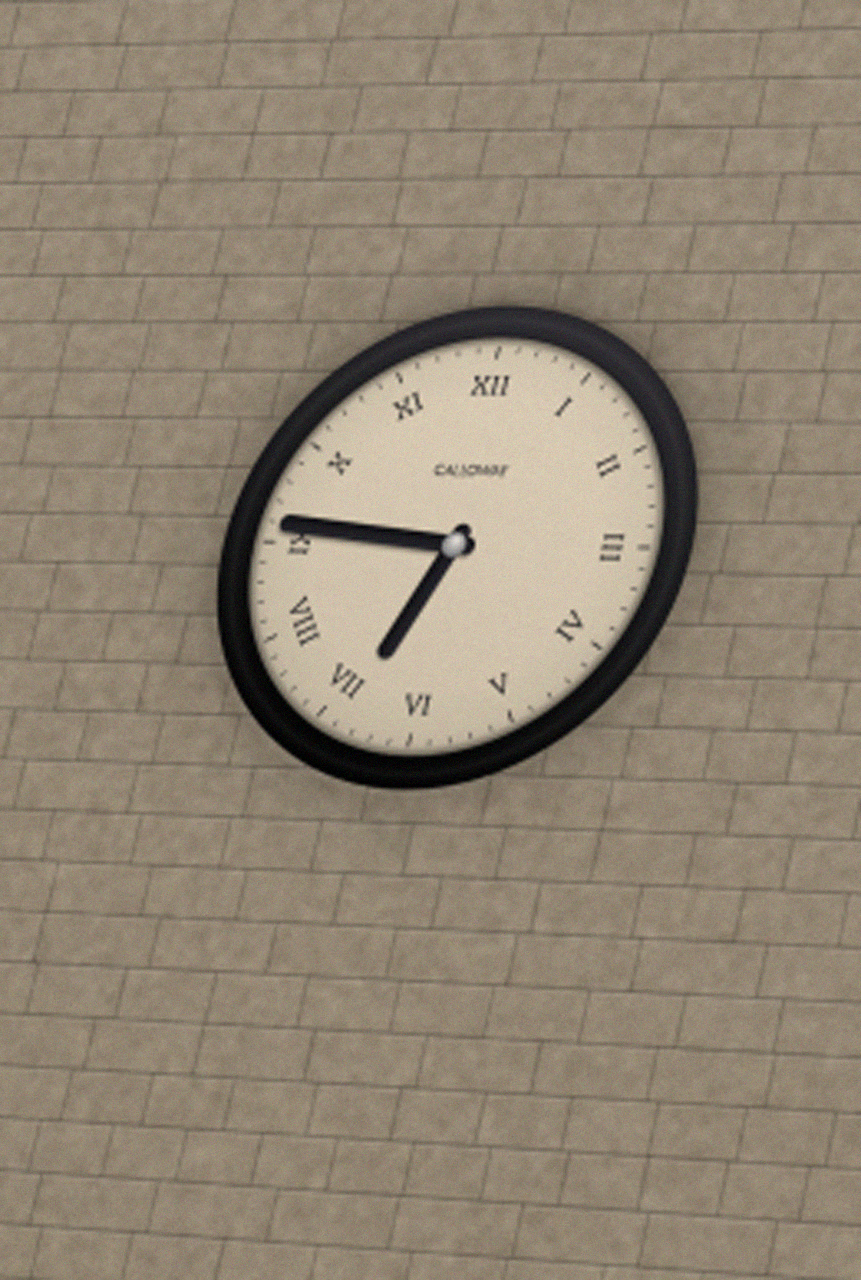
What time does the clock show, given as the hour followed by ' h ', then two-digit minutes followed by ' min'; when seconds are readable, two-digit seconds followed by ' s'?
6 h 46 min
